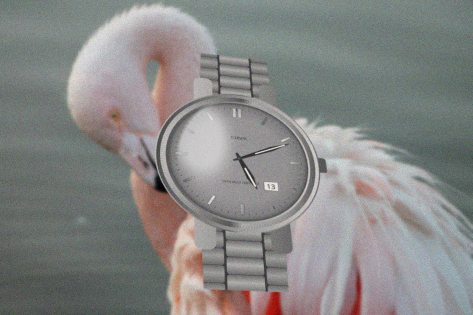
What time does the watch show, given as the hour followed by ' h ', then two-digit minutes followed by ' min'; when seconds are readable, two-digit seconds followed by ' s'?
5 h 11 min
